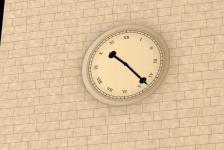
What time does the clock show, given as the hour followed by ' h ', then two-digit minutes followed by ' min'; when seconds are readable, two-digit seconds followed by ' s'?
10 h 23 min
